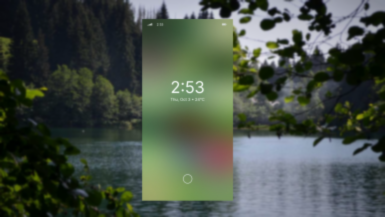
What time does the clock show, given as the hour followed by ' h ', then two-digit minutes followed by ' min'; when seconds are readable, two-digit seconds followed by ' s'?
2 h 53 min
